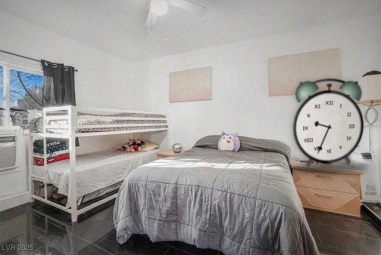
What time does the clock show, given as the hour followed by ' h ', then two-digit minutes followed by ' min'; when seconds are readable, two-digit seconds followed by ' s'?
9 h 34 min
